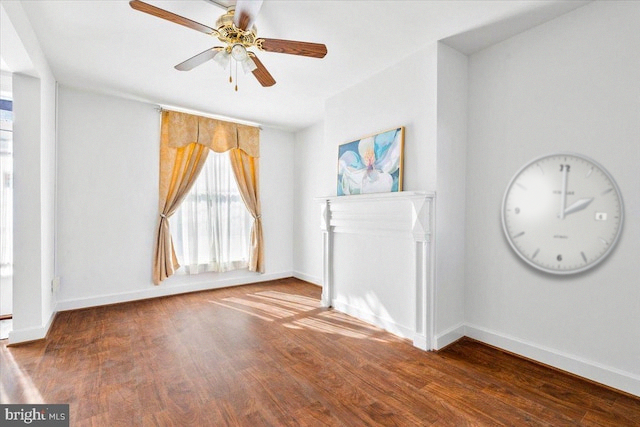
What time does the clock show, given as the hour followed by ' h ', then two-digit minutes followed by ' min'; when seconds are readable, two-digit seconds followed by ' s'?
2 h 00 min
